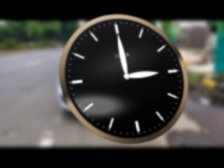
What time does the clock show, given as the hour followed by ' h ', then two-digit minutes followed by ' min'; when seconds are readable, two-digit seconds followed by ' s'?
3 h 00 min
